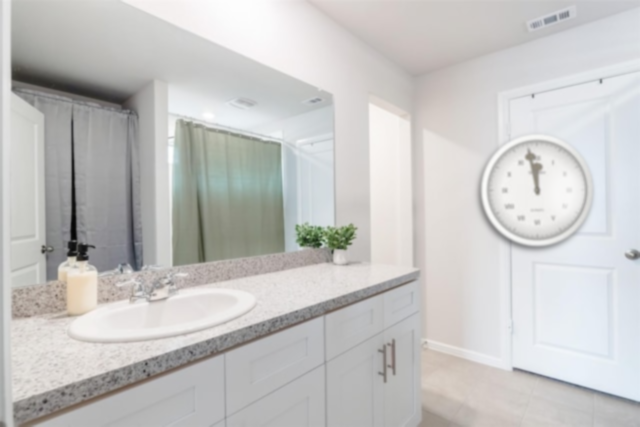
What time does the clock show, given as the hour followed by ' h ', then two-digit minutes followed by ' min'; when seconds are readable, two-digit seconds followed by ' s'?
11 h 58 min
